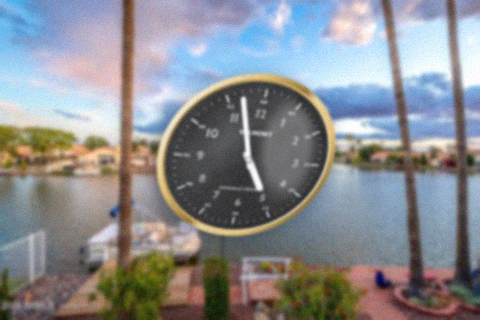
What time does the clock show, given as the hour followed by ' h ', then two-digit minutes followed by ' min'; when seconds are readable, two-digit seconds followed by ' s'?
4 h 57 min
